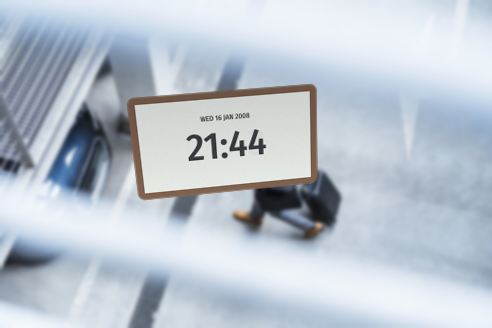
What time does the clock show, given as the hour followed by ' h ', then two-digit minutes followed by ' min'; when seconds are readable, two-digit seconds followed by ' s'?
21 h 44 min
